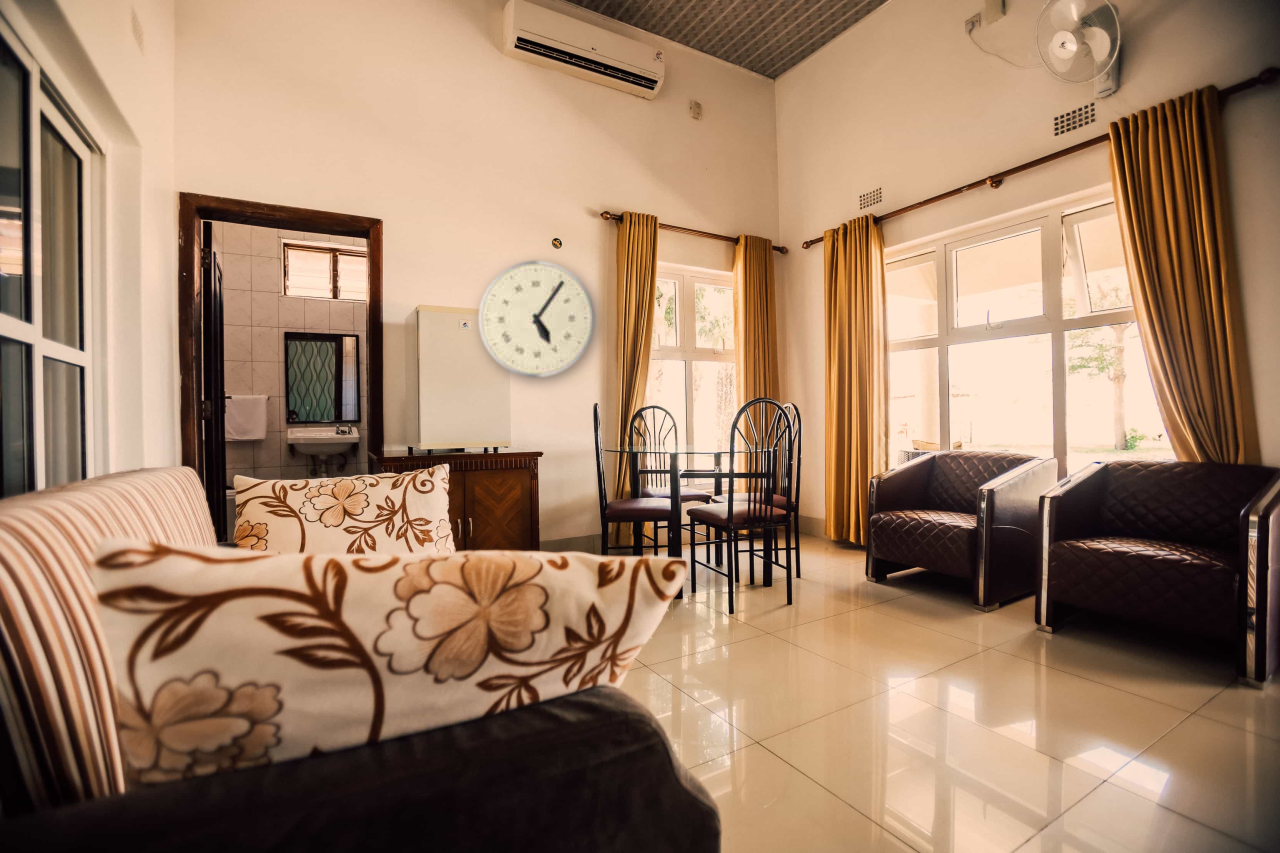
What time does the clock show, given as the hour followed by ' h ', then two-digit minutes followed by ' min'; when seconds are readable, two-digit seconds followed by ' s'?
5 h 06 min
